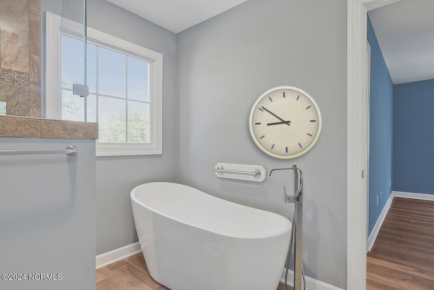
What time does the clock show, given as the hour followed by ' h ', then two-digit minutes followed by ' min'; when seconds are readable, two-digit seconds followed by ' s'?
8 h 51 min
